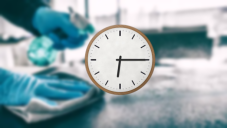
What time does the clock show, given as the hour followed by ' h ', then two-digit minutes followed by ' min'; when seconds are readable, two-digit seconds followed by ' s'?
6 h 15 min
